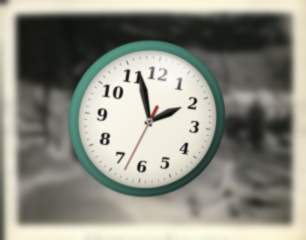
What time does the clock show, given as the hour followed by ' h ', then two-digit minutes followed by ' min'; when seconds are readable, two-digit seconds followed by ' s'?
1 h 56 min 33 s
